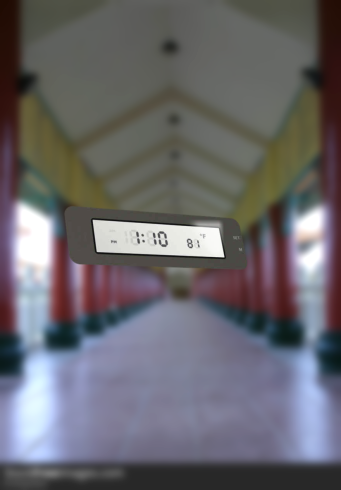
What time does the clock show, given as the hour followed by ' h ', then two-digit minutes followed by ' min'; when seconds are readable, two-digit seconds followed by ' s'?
1 h 10 min
